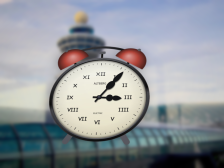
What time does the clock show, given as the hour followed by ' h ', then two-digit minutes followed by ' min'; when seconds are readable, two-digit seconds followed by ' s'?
3 h 06 min
